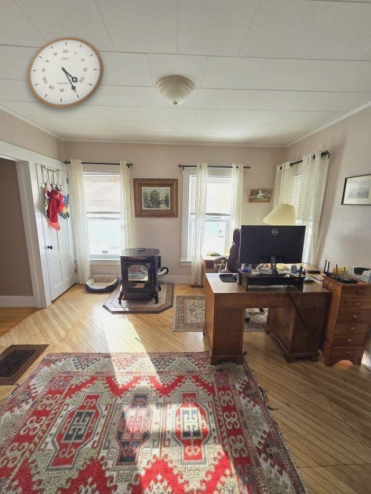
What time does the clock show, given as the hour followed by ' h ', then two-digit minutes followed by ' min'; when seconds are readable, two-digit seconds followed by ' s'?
4 h 25 min
